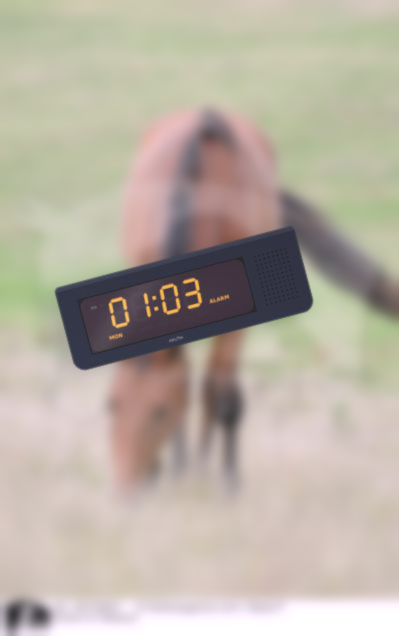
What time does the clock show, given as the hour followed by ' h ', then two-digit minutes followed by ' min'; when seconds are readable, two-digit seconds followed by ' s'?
1 h 03 min
